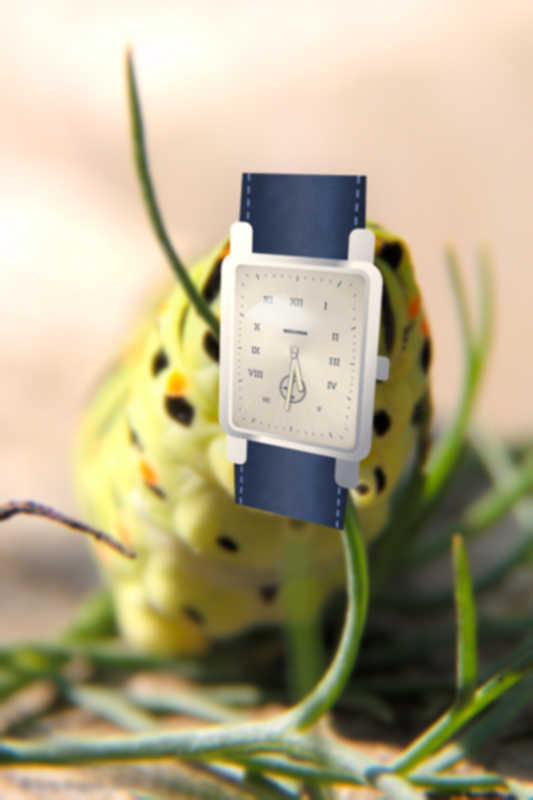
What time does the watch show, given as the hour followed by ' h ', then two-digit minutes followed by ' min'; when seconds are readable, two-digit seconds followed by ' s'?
5 h 31 min
